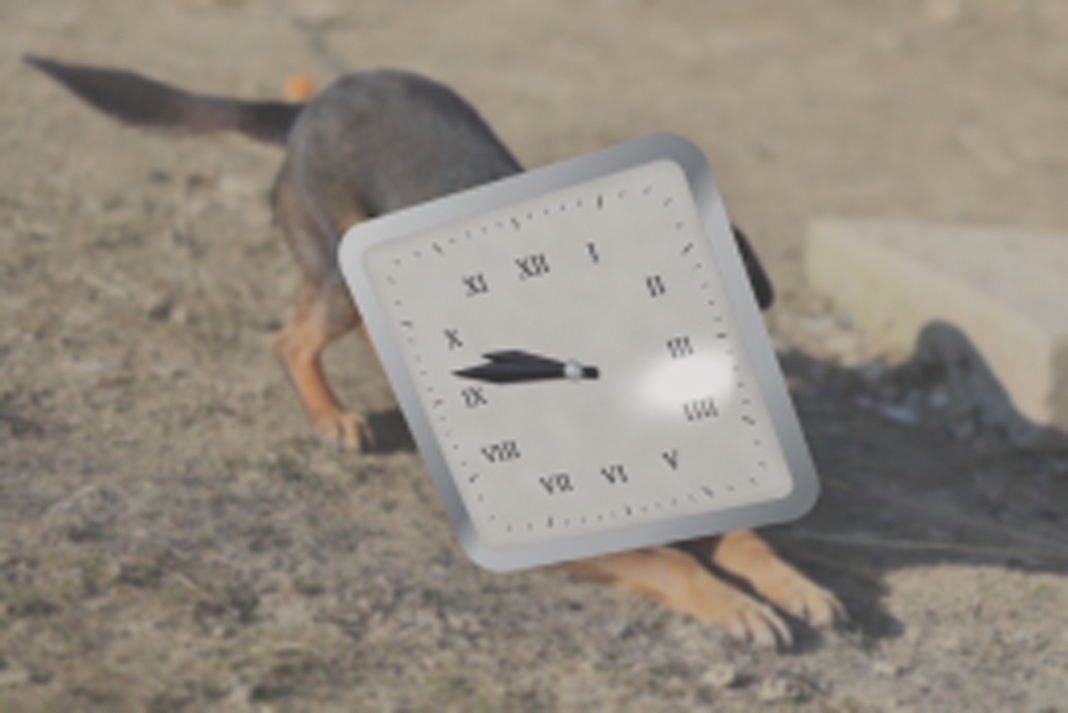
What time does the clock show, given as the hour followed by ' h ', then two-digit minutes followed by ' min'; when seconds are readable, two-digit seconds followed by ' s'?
9 h 47 min
